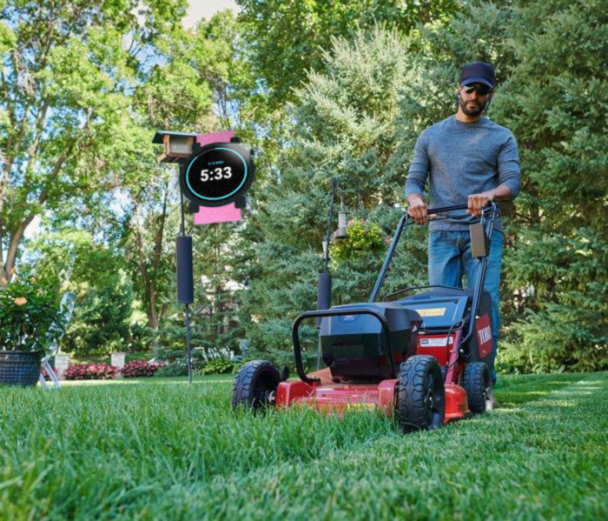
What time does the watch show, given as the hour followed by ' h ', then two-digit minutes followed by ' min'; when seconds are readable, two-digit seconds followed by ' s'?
5 h 33 min
